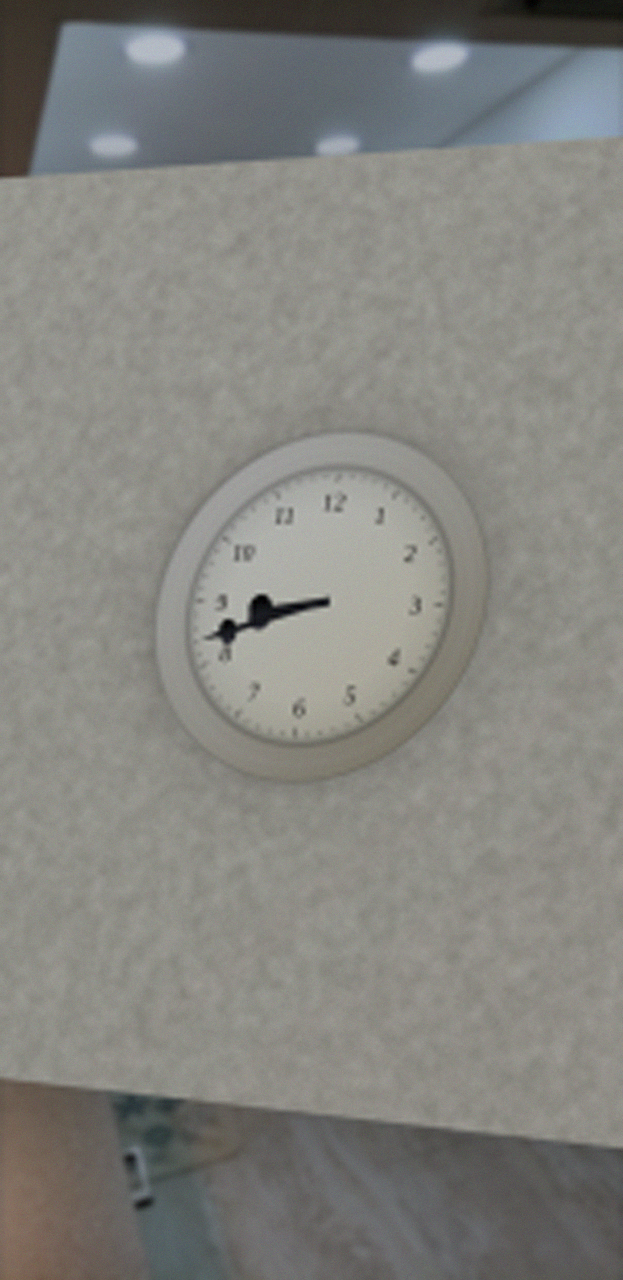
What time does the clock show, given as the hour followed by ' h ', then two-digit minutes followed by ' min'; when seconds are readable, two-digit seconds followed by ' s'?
8 h 42 min
